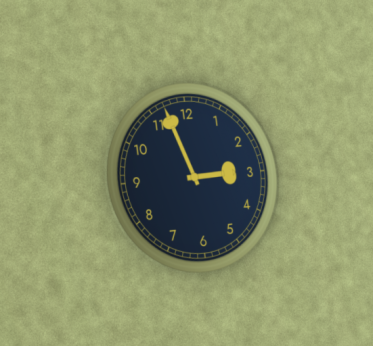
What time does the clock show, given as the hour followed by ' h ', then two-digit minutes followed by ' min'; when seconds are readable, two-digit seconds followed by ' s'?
2 h 57 min
